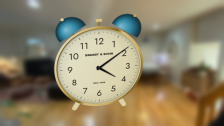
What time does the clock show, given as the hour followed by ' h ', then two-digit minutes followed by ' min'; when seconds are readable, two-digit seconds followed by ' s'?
4 h 09 min
